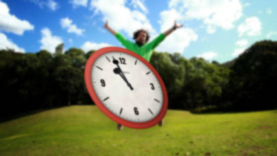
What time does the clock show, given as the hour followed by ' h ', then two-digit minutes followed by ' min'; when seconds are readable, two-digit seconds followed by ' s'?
10 h 57 min
